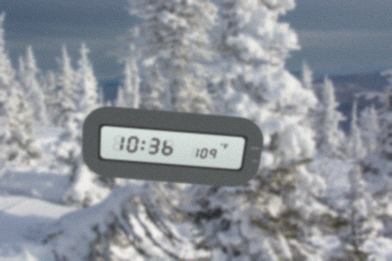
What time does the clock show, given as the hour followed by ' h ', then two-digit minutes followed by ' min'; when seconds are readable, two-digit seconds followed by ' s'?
10 h 36 min
